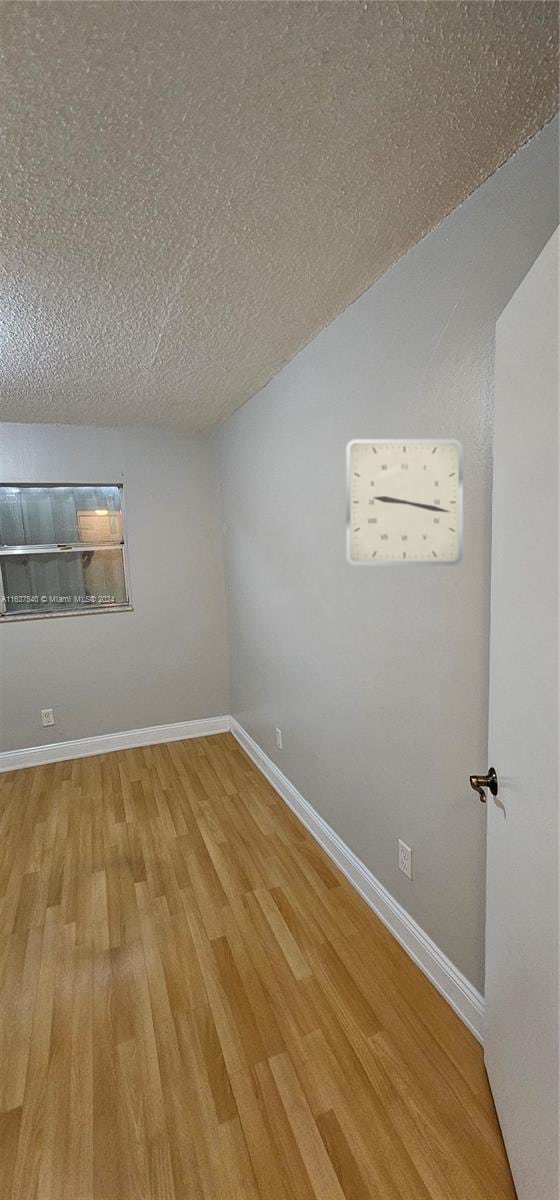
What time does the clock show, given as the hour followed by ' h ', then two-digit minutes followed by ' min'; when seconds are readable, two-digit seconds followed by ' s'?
9 h 17 min
